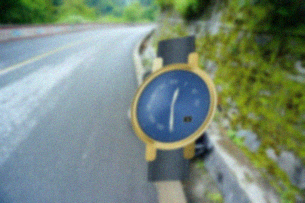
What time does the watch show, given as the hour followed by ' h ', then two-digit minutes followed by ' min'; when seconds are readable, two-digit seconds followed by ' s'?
12 h 30 min
